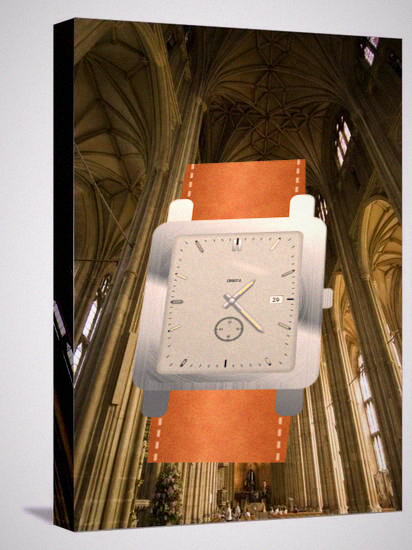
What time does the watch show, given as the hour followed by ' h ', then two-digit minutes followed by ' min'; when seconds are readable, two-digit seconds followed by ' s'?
1 h 23 min
